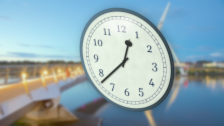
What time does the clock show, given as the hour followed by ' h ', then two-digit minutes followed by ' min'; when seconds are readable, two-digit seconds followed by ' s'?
12 h 38 min
